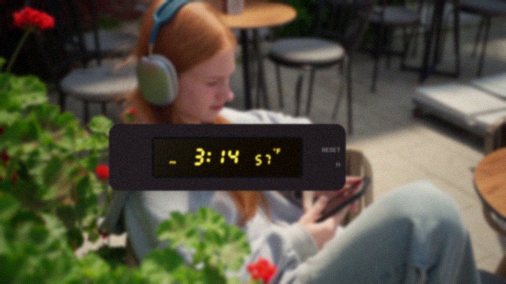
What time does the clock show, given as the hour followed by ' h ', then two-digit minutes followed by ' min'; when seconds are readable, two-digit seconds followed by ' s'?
3 h 14 min
